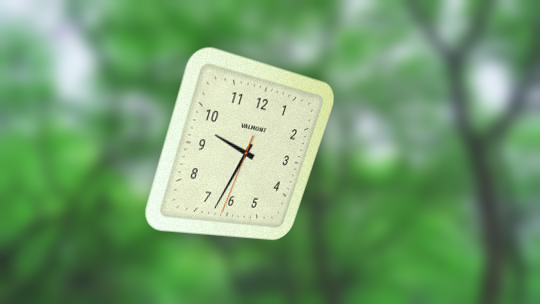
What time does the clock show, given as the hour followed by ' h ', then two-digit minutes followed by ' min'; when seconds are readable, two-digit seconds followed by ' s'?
9 h 32 min 31 s
